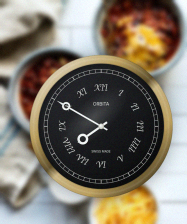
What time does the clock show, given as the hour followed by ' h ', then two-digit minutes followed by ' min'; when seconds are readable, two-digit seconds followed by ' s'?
7 h 50 min
